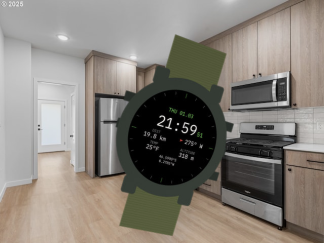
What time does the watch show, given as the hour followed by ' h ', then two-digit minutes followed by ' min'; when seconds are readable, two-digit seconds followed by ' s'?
21 h 59 min
